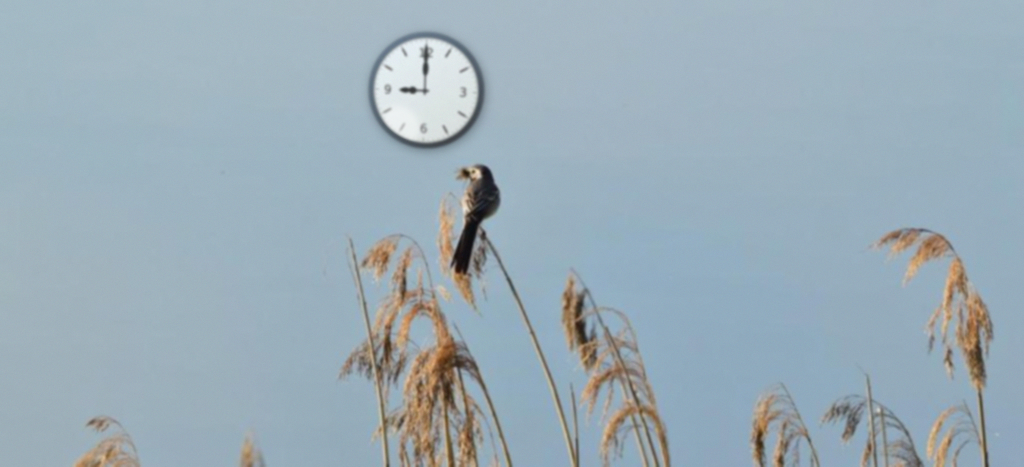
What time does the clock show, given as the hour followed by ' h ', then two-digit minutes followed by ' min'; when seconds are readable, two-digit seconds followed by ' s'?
9 h 00 min
